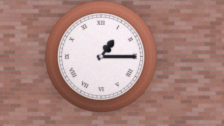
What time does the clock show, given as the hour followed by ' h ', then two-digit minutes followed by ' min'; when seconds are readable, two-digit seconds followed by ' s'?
1 h 15 min
